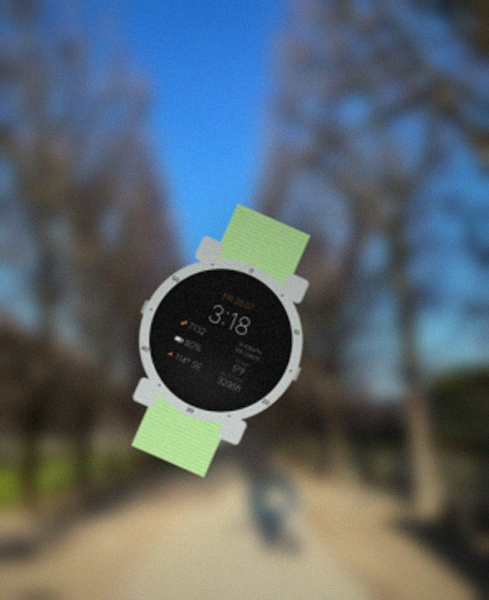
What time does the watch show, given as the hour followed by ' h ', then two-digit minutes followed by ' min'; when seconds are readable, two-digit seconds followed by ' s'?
3 h 18 min
